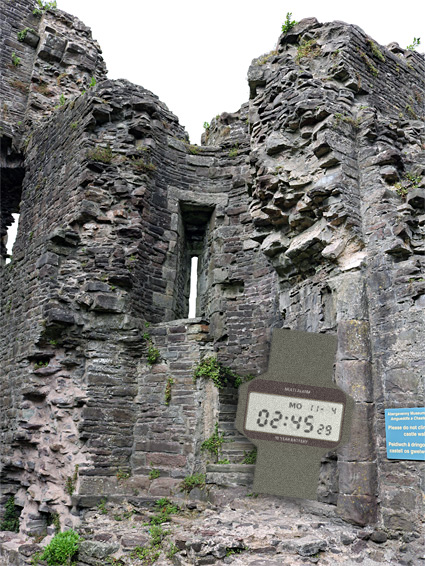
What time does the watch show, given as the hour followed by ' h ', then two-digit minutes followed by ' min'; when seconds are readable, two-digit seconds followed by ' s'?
2 h 45 min 29 s
